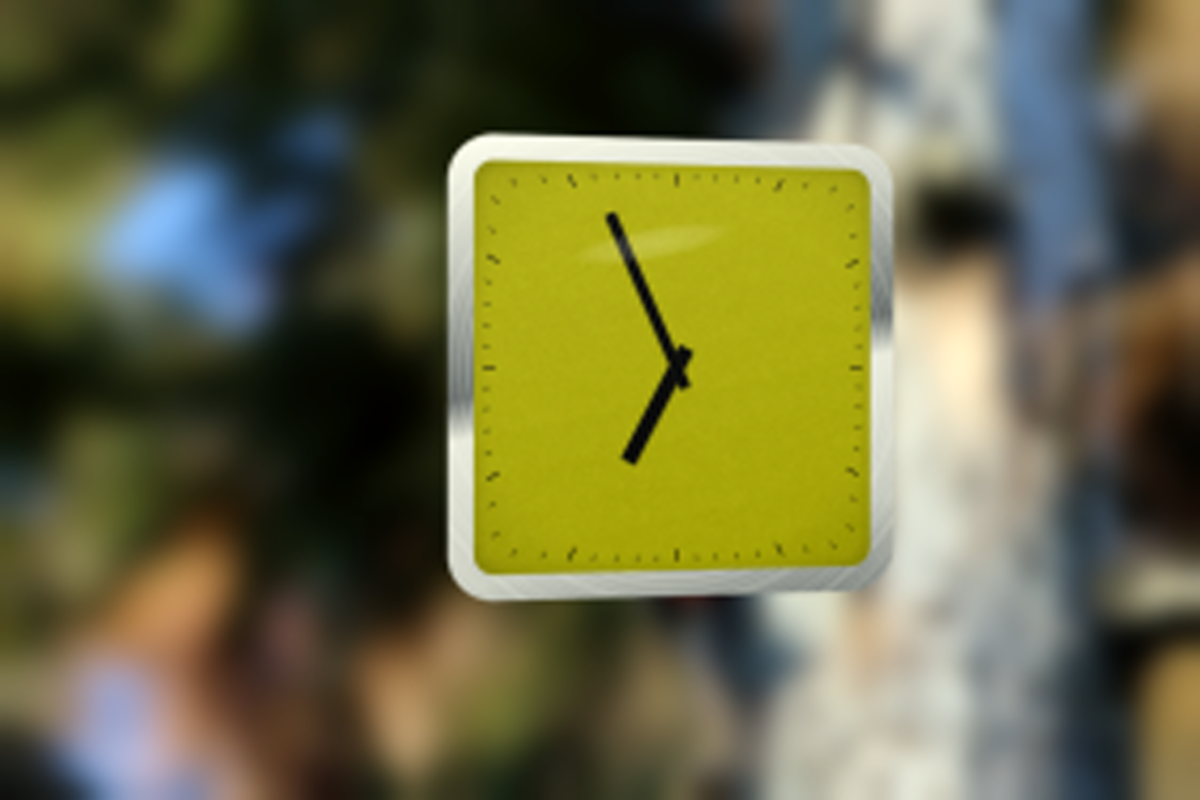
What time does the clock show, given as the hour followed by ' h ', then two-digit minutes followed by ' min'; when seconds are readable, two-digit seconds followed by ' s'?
6 h 56 min
